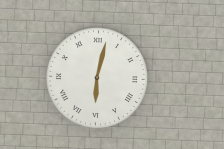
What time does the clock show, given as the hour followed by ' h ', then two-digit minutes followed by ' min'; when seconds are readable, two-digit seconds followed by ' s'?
6 h 02 min
